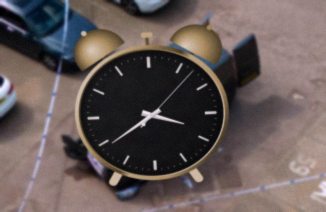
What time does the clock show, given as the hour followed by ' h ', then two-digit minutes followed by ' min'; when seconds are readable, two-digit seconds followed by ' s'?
3 h 39 min 07 s
